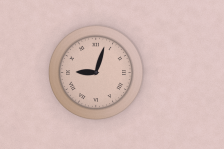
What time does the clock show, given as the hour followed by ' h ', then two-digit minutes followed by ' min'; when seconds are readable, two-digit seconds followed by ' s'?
9 h 03 min
